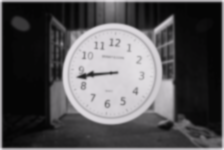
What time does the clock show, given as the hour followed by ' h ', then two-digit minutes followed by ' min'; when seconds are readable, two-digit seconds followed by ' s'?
8 h 43 min
